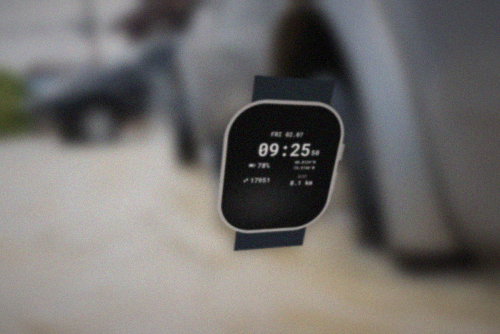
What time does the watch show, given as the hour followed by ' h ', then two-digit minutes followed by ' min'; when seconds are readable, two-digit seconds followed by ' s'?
9 h 25 min
